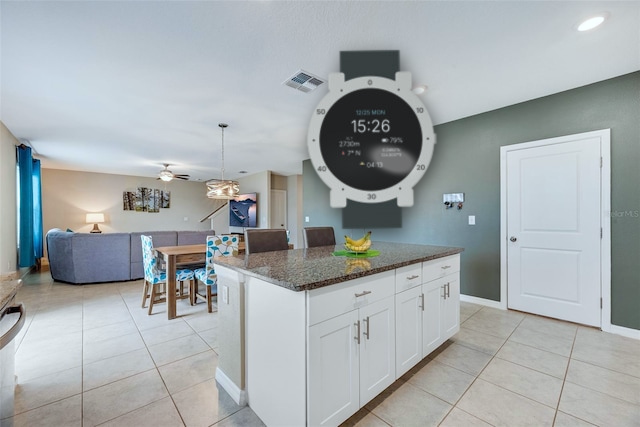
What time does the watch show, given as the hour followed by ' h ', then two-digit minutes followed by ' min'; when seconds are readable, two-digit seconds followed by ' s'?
15 h 26 min
